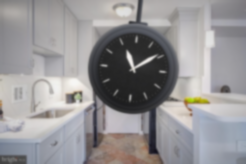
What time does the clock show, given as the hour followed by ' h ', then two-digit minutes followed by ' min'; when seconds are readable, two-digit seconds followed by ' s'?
11 h 09 min
